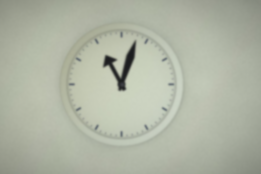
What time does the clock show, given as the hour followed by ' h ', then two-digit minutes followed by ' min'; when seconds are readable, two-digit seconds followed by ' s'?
11 h 03 min
